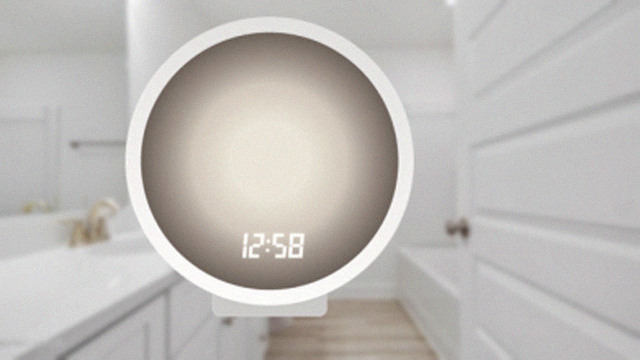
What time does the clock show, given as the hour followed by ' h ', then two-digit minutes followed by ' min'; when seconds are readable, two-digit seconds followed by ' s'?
12 h 58 min
